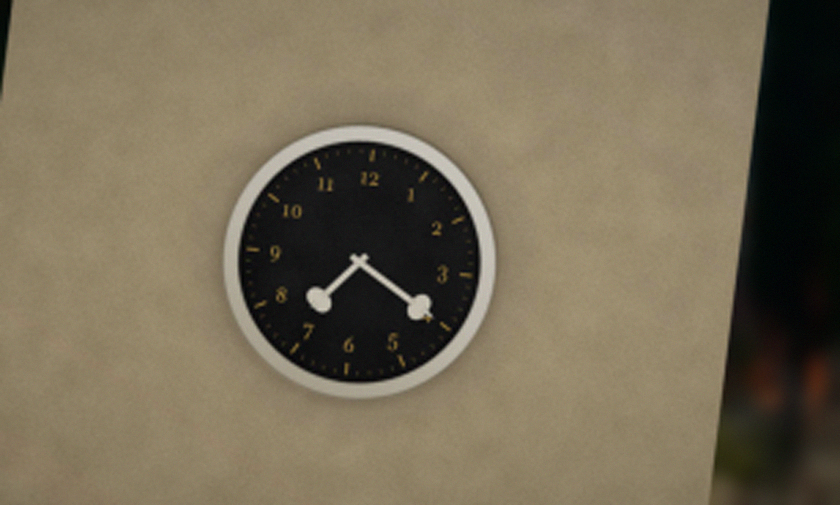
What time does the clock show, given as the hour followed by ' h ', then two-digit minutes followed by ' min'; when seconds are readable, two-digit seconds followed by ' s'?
7 h 20 min
